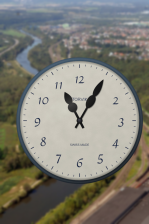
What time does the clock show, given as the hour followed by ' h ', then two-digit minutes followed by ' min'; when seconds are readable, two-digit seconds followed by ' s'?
11 h 05 min
